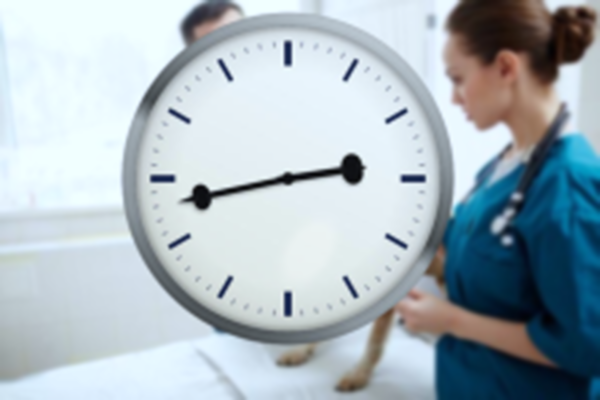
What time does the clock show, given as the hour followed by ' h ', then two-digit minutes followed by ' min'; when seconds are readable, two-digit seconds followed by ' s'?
2 h 43 min
